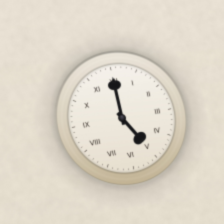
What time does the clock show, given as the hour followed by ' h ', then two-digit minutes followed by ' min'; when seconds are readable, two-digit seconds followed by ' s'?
5 h 00 min
